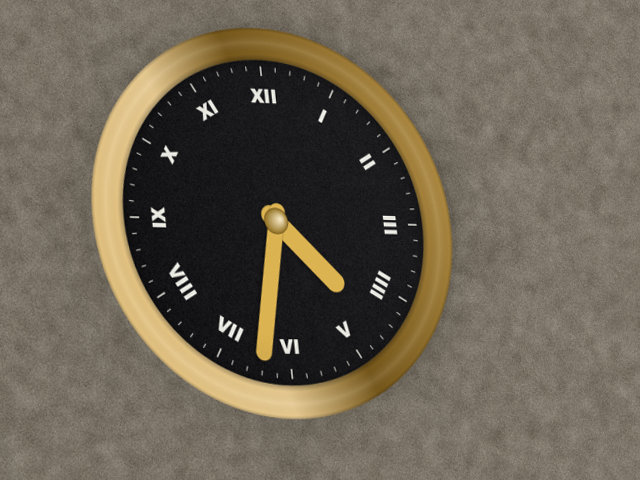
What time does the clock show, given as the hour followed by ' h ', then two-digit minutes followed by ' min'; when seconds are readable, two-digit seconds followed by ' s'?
4 h 32 min
